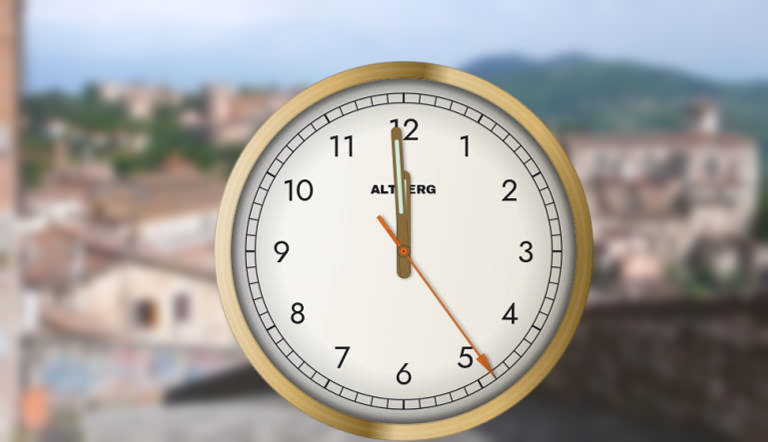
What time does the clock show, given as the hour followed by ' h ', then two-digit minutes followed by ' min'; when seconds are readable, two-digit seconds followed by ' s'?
11 h 59 min 24 s
